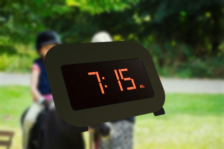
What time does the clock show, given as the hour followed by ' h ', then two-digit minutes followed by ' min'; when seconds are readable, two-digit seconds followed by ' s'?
7 h 15 min
